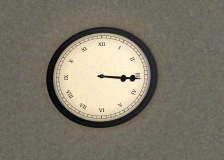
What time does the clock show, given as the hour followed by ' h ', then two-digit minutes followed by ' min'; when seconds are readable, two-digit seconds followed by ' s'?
3 h 16 min
